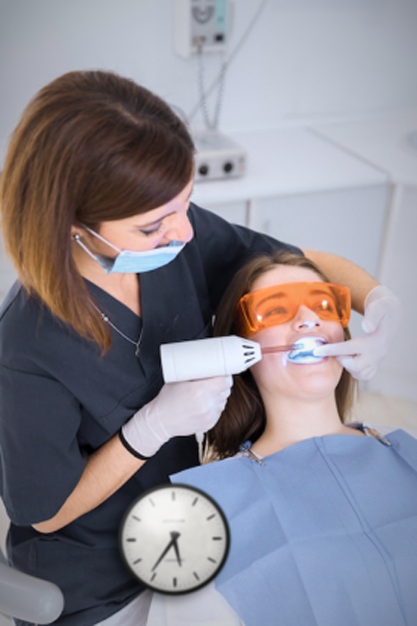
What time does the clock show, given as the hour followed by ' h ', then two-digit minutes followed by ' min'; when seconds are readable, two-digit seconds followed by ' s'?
5 h 36 min
